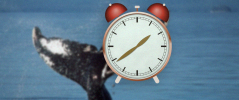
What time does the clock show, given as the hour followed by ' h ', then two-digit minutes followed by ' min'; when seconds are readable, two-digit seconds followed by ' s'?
1 h 39 min
